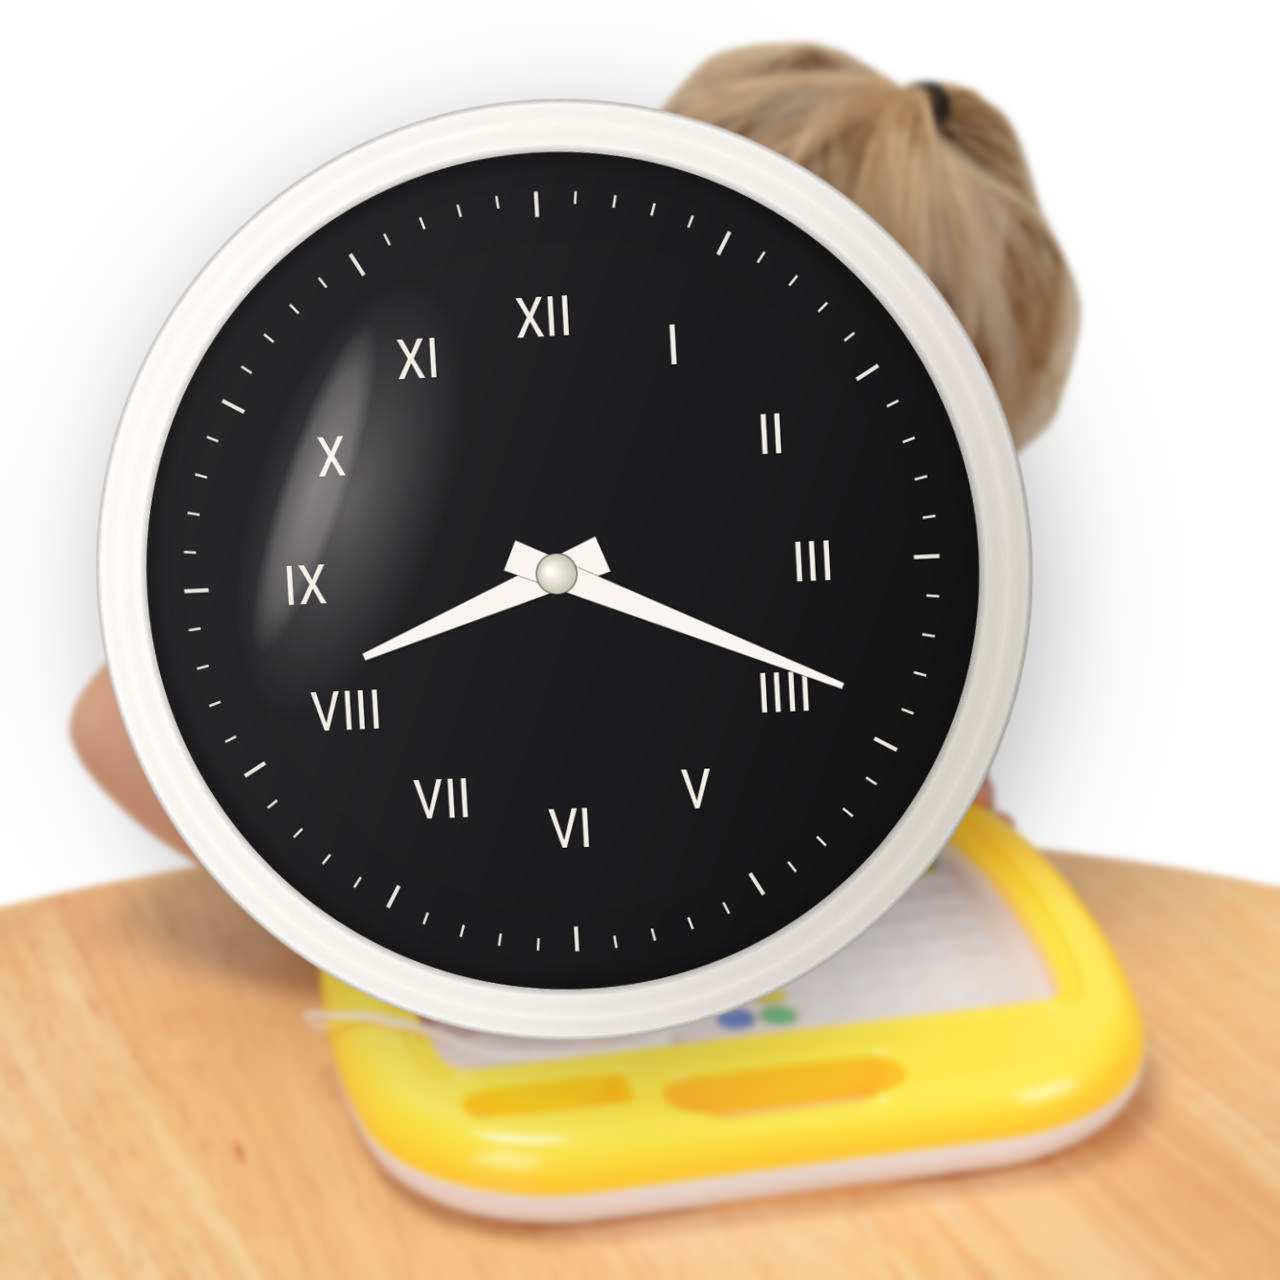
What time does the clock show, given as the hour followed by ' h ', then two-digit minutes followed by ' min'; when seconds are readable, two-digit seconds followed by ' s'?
8 h 19 min
